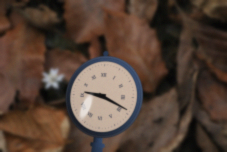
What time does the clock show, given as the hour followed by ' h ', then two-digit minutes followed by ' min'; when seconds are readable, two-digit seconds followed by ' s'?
9 h 19 min
